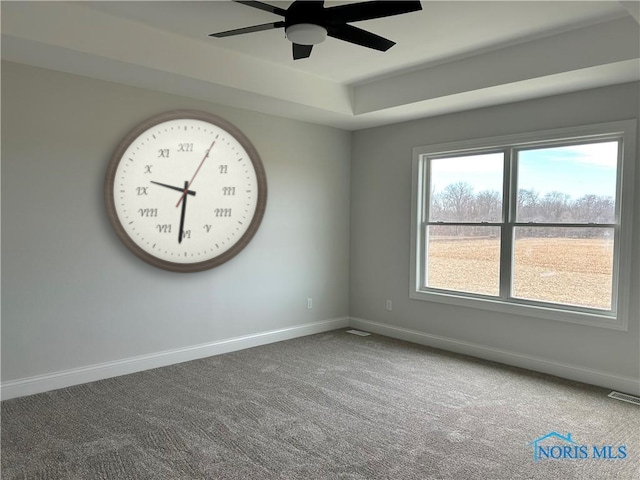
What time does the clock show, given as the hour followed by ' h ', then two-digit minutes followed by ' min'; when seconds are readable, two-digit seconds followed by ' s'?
9 h 31 min 05 s
